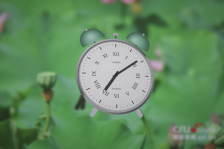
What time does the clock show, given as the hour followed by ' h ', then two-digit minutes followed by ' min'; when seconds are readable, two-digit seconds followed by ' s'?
7 h 09 min
